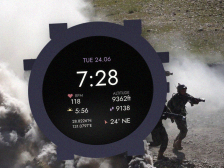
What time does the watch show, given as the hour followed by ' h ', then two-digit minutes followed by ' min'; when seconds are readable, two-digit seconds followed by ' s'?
7 h 28 min
